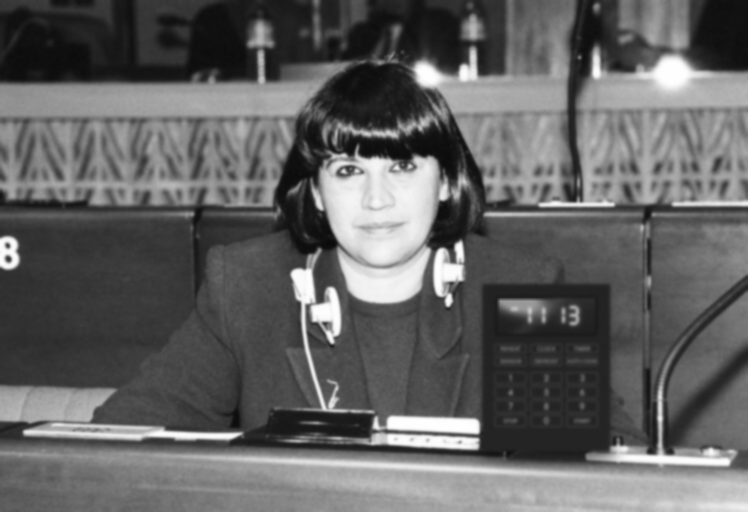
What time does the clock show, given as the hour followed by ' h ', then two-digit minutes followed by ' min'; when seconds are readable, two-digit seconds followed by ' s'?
11 h 13 min
